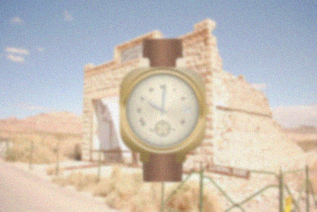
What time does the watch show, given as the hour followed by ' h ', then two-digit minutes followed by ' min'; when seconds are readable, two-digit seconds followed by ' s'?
10 h 01 min
